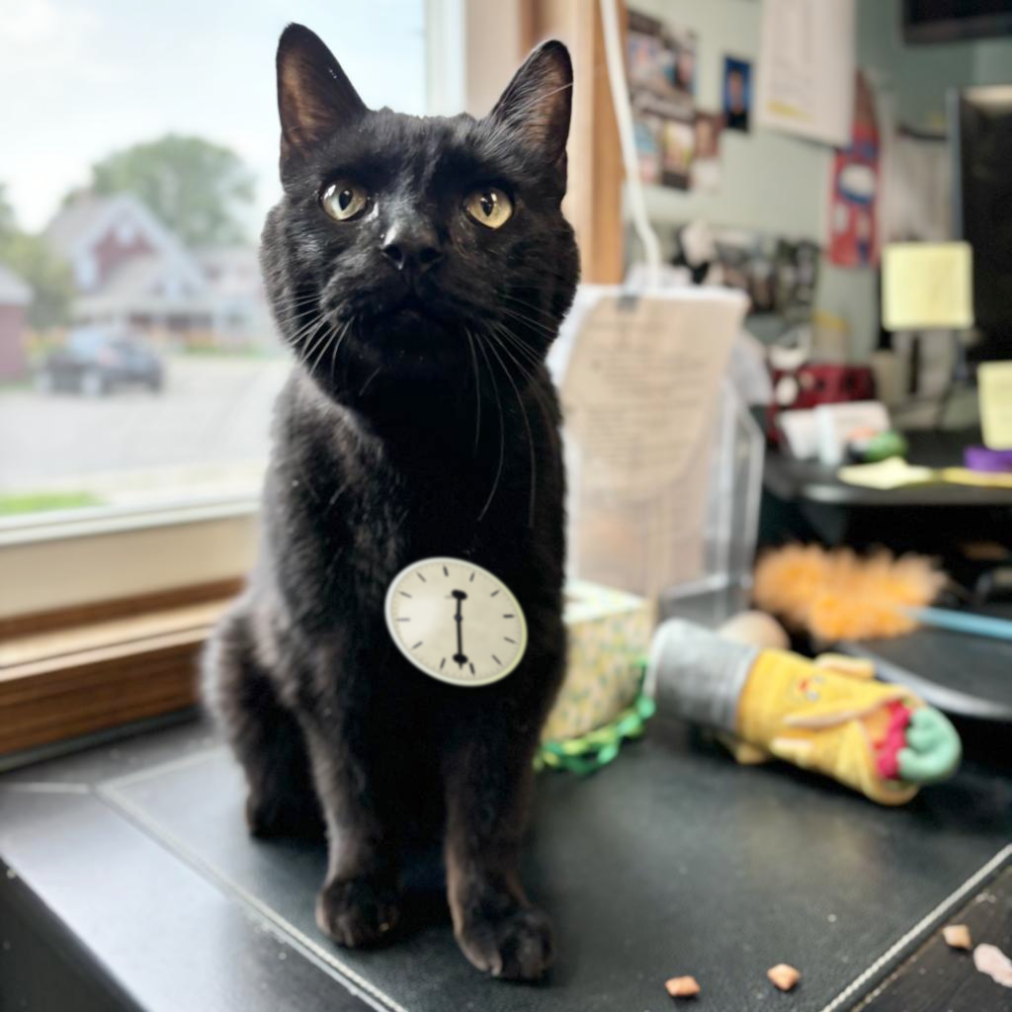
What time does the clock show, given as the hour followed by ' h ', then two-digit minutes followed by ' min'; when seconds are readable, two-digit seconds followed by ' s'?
12 h 32 min
